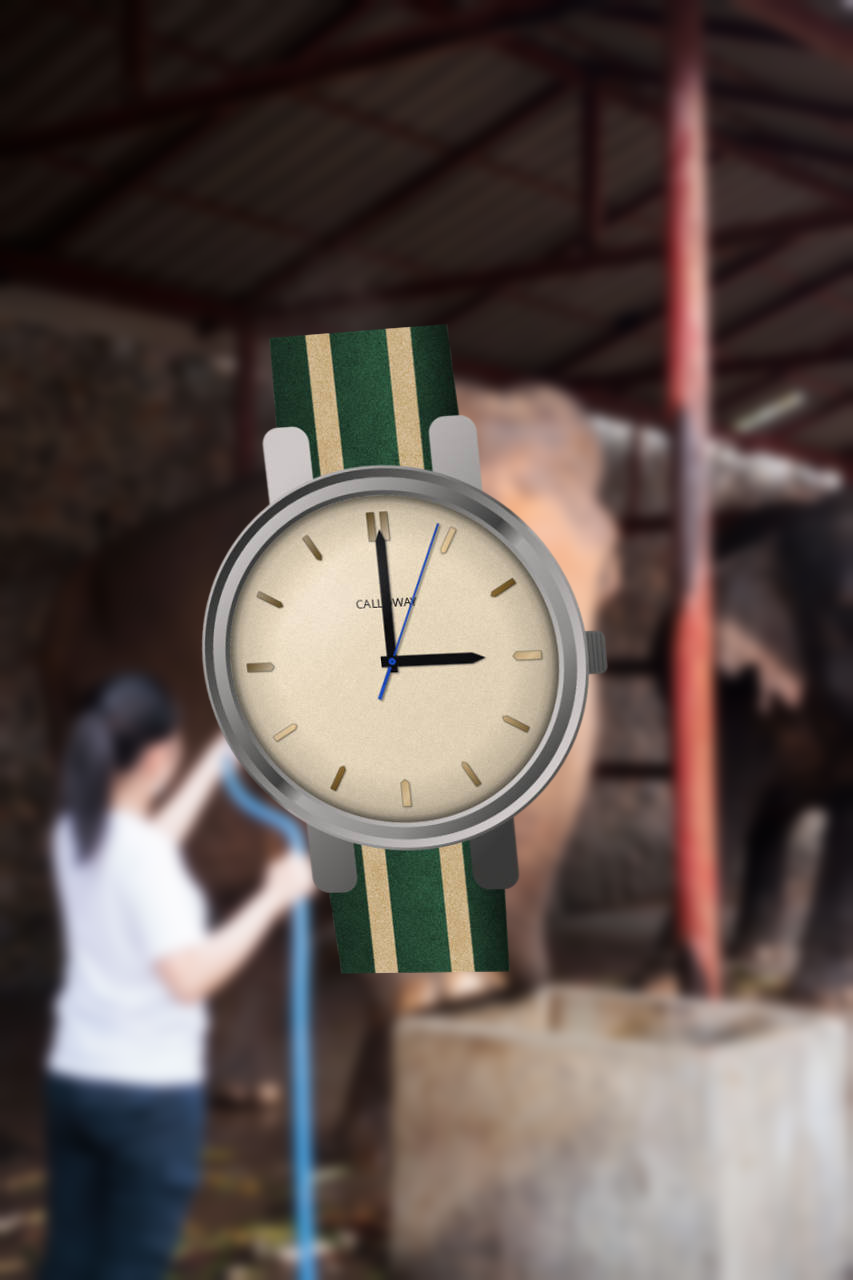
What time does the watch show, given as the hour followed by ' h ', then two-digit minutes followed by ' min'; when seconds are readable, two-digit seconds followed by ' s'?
3 h 00 min 04 s
